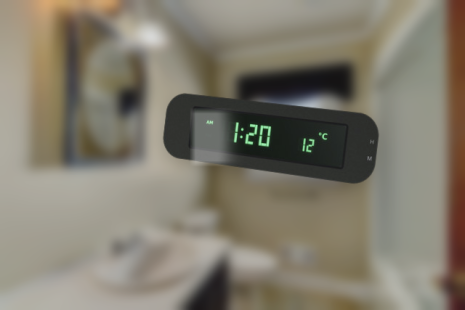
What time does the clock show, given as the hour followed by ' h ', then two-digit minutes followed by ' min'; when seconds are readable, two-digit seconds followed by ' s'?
1 h 20 min
